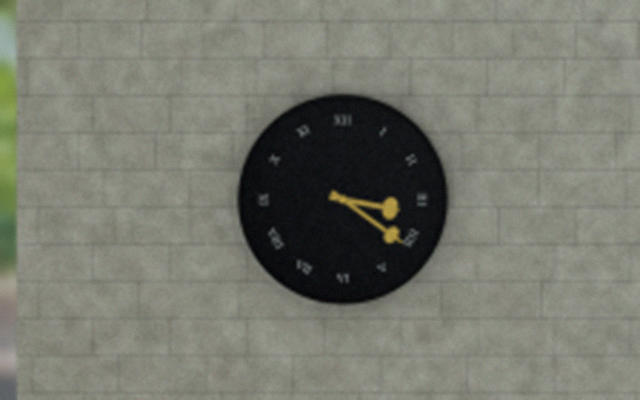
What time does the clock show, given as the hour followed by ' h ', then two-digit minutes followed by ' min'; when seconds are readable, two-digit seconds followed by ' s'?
3 h 21 min
